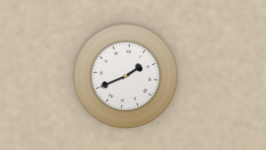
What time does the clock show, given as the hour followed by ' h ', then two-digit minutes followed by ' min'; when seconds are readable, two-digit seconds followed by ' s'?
1 h 40 min
